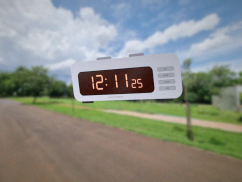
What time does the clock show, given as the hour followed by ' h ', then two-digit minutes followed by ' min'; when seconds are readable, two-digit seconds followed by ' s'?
12 h 11 min 25 s
